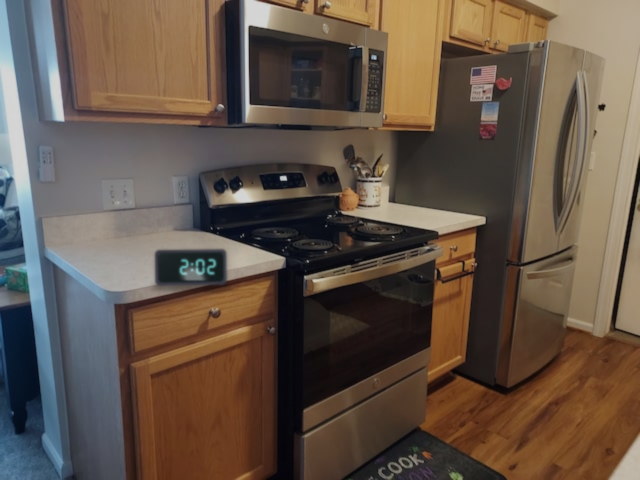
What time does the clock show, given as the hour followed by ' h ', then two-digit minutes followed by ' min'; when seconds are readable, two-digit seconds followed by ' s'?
2 h 02 min
